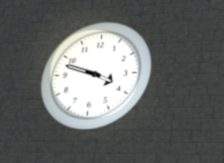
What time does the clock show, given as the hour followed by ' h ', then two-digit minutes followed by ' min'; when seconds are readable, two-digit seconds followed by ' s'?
3 h 48 min
